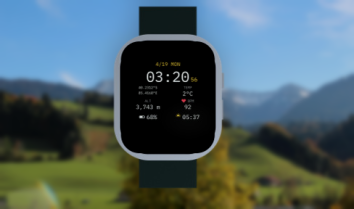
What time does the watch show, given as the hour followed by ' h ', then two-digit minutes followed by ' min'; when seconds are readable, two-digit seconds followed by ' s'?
3 h 20 min
